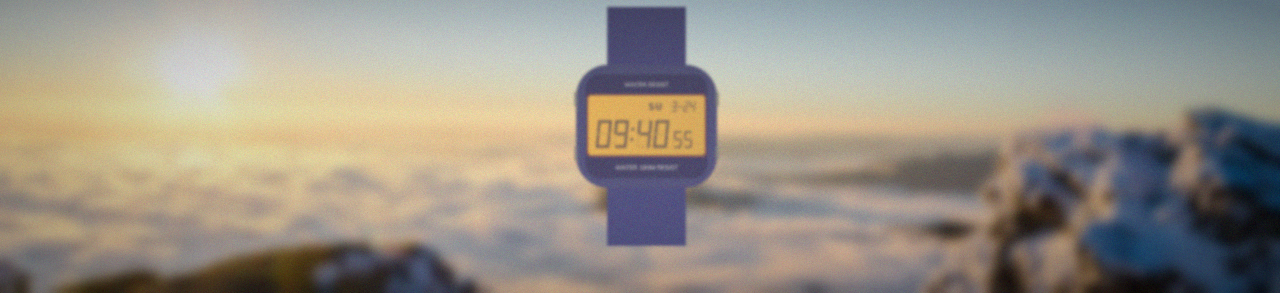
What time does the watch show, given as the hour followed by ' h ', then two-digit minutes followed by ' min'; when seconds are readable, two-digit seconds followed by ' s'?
9 h 40 min 55 s
